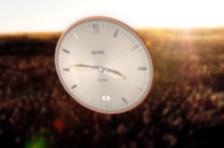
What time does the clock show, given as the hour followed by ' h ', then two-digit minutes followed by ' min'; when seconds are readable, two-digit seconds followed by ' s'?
3 h 46 min
